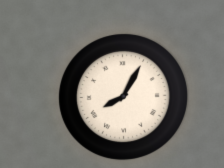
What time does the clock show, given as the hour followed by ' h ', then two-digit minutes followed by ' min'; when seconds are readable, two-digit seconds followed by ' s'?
8 h 05 min
